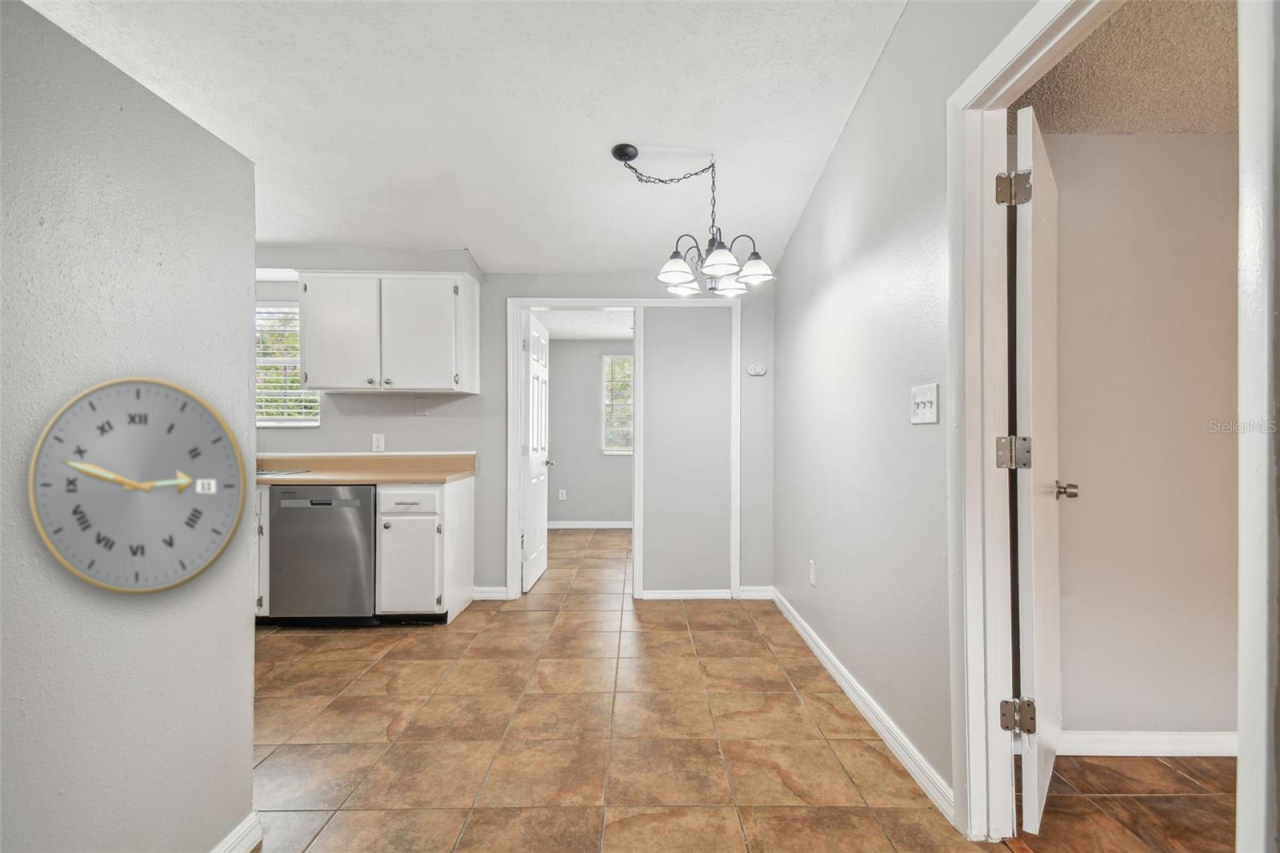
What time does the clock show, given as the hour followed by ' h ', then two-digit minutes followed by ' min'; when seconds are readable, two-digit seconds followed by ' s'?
2 h 48 min
